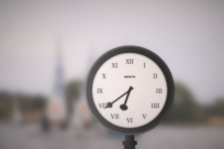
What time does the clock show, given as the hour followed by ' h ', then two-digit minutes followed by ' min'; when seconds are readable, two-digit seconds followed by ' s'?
6 h 39 min
